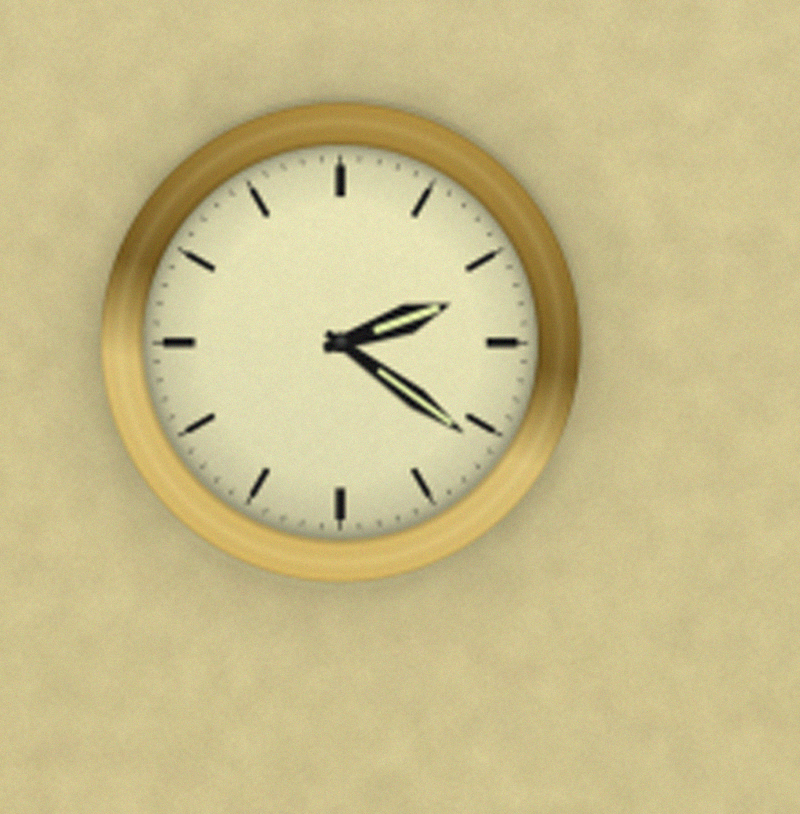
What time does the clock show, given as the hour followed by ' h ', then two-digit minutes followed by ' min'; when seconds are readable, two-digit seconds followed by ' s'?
2 h 21 min
